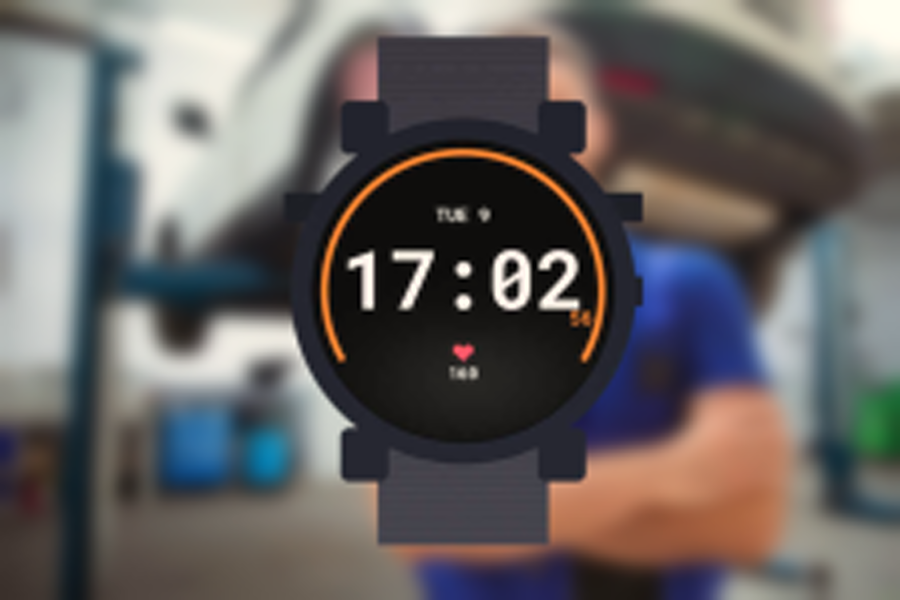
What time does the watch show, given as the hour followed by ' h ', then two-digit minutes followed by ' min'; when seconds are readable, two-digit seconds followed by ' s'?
17 h 02 min
